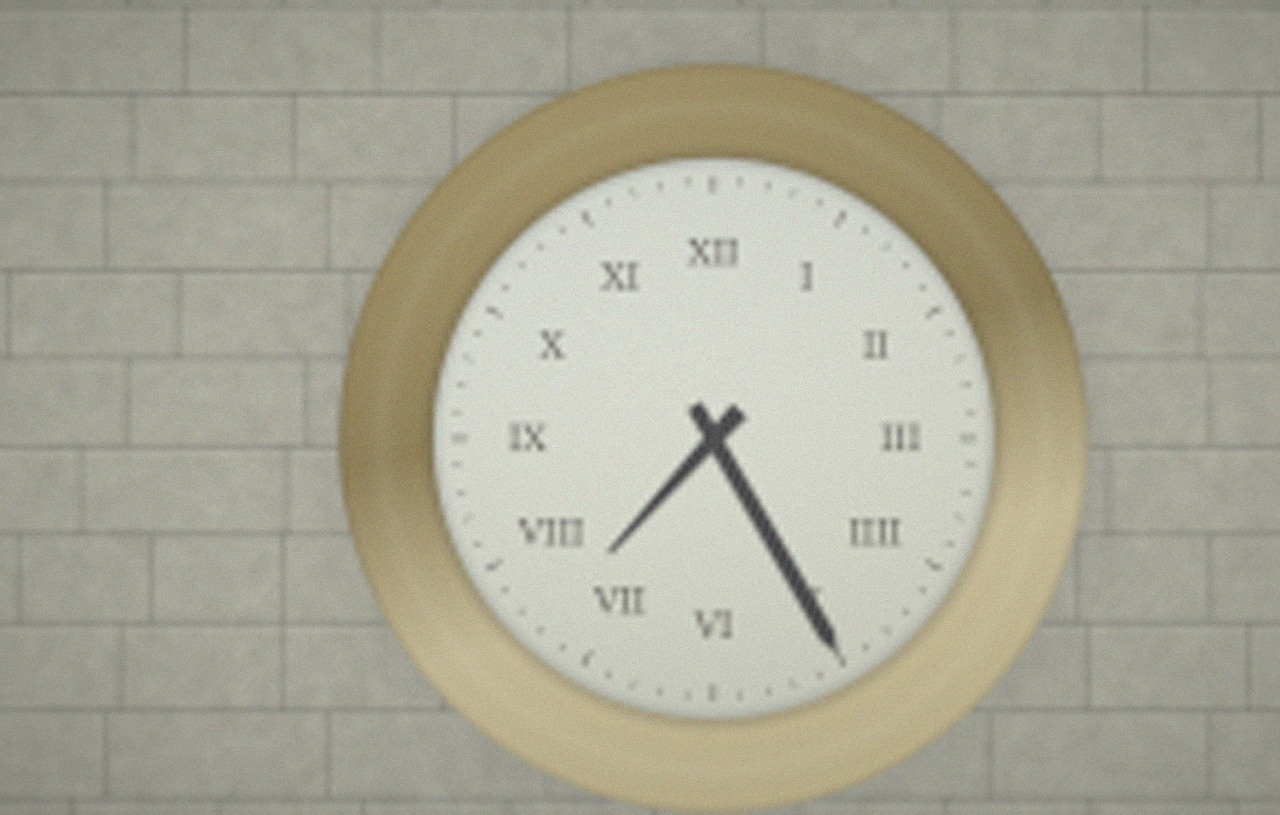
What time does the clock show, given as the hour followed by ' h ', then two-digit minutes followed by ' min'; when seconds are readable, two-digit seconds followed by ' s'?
7 h 25 min
